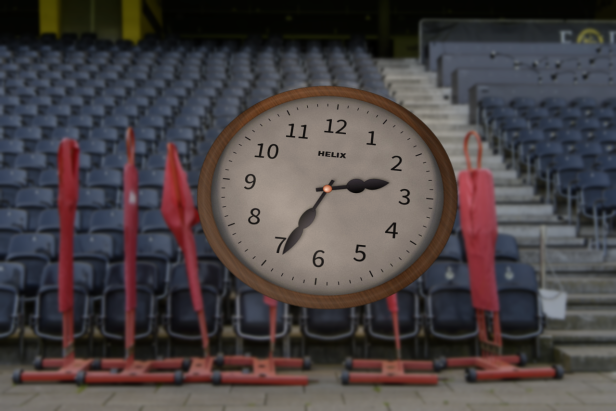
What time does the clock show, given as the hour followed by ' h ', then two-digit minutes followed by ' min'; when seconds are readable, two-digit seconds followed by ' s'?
2 h 34 min
